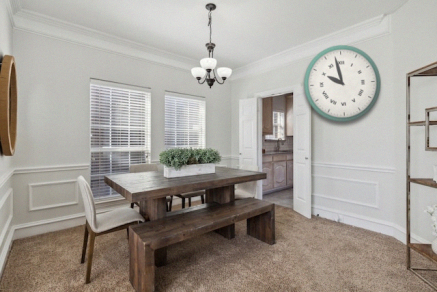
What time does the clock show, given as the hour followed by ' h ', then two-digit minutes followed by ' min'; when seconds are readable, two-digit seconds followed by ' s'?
9 h 58 min
